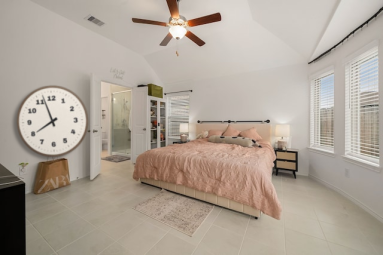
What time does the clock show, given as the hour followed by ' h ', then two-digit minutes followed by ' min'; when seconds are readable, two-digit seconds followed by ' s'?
7 h 57 min
